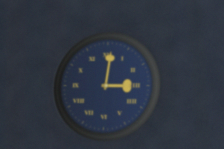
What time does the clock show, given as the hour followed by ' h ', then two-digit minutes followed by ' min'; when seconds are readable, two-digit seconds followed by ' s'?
3 h 01 min
